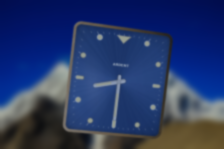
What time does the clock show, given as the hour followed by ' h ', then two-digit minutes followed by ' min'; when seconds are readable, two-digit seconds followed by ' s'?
8 h 30 min
